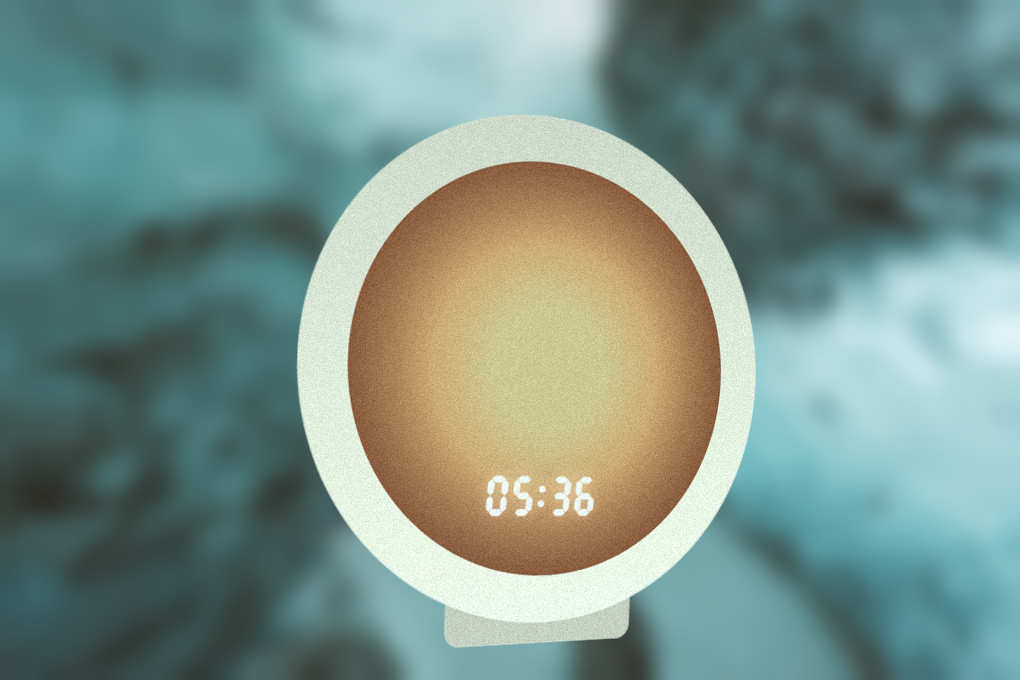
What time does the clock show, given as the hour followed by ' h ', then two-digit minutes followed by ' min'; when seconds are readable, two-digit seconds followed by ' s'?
5 h 36 min
